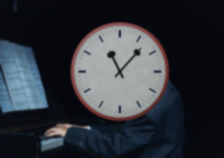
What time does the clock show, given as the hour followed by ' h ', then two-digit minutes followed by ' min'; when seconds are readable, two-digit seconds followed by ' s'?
11 h 07 min
